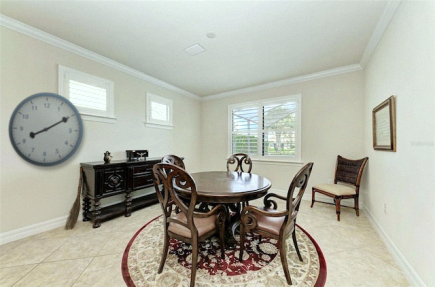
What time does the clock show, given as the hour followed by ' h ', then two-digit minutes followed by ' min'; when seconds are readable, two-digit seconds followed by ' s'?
8 h 10 min
